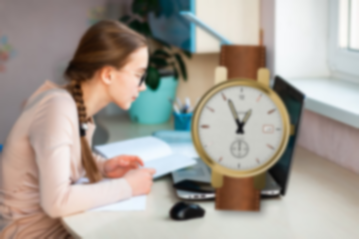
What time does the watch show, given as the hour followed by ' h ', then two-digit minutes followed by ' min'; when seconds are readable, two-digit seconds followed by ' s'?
12 h 56 min
